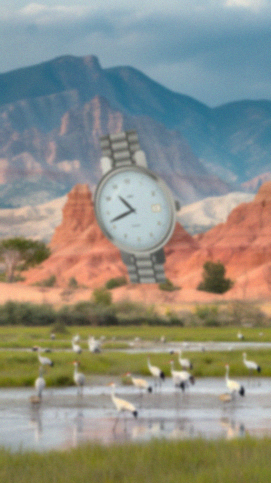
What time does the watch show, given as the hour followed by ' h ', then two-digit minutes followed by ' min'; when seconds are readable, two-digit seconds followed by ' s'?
10 h 42 min
